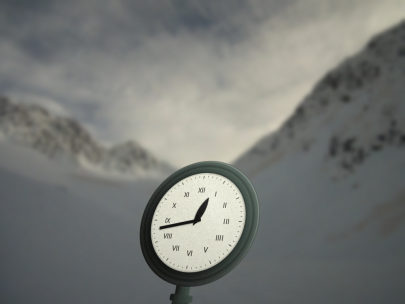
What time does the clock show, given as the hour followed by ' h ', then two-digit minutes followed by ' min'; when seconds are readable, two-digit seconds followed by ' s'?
12 h 43 min
